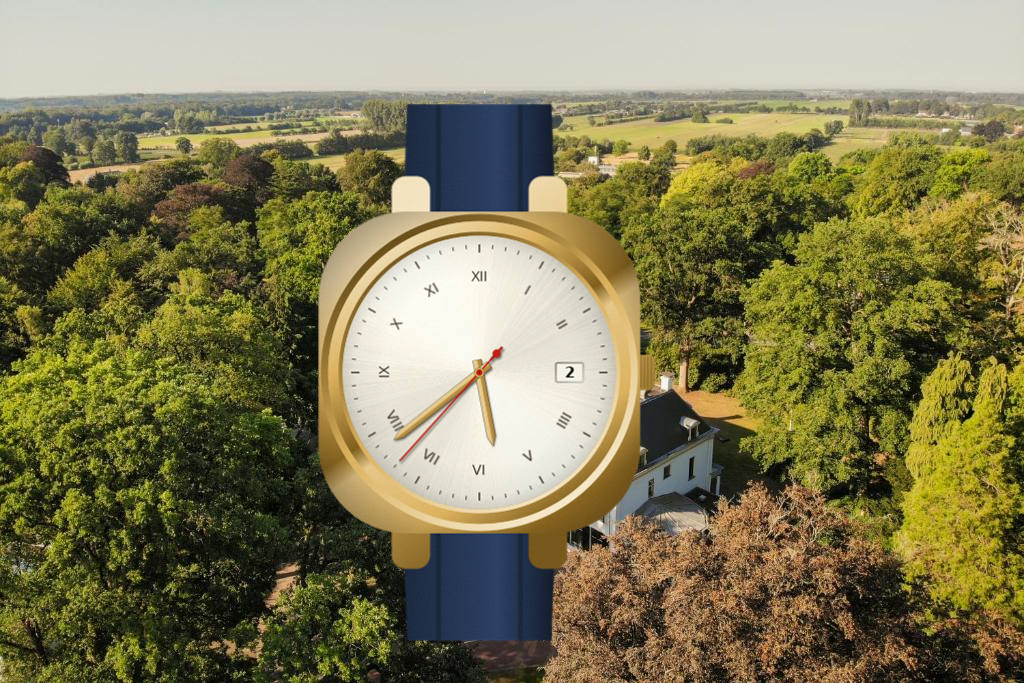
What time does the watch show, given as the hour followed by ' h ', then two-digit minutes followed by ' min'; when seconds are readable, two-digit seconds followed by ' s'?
5 h 38 min 37 s
